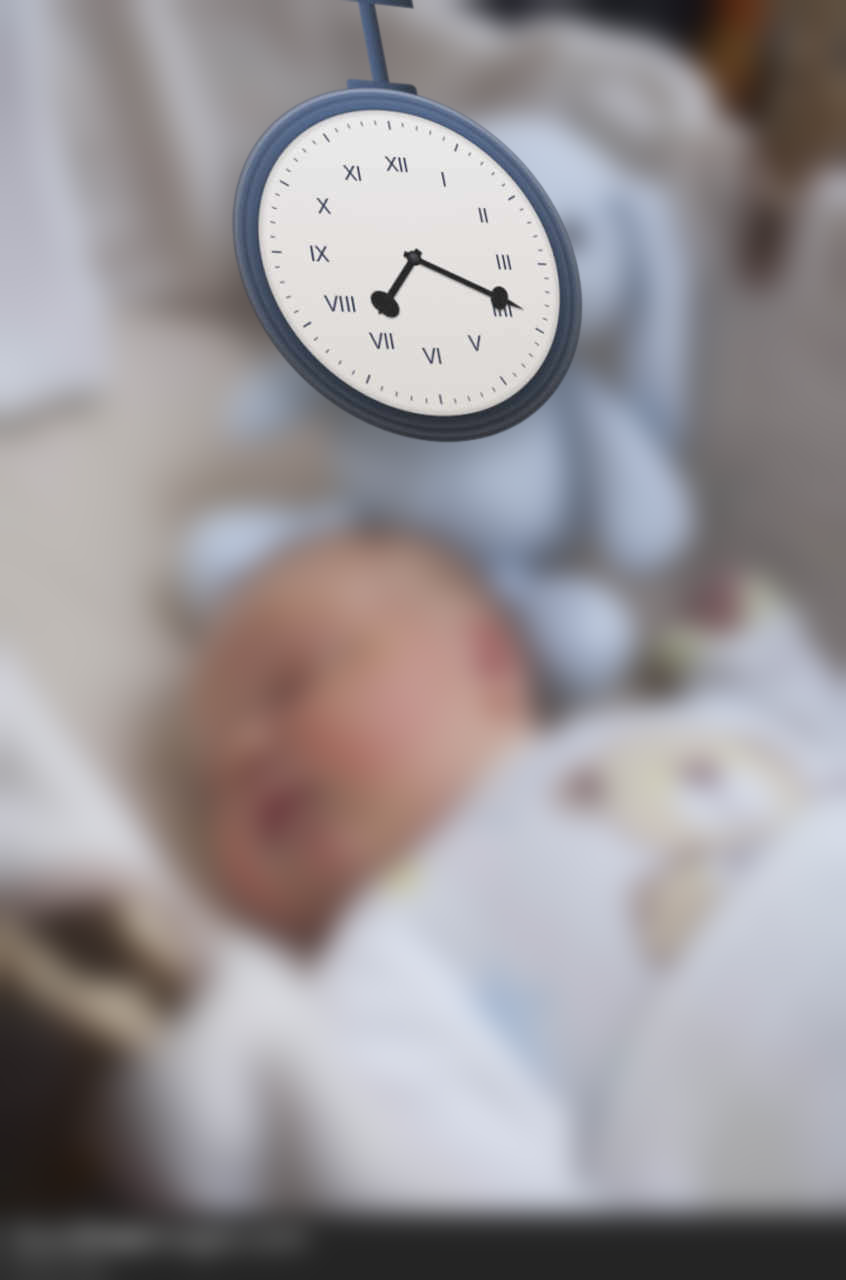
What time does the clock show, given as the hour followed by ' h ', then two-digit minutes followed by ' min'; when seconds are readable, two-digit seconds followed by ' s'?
7 h 19 min
